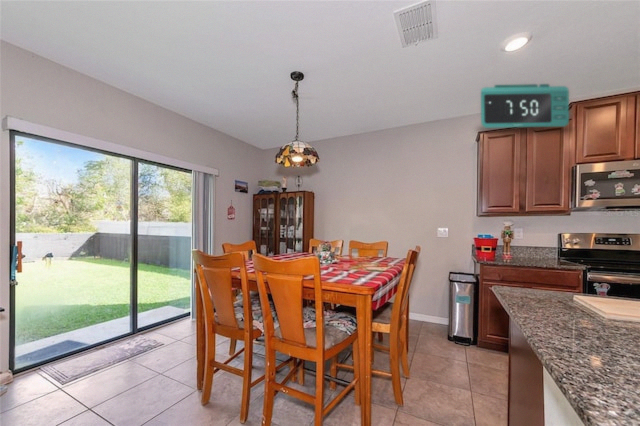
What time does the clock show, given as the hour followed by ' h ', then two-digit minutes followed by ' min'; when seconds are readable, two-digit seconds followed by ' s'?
7 h 50 min
